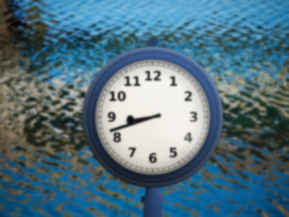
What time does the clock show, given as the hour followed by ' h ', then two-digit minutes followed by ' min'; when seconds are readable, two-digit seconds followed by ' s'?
8 h 42 min
